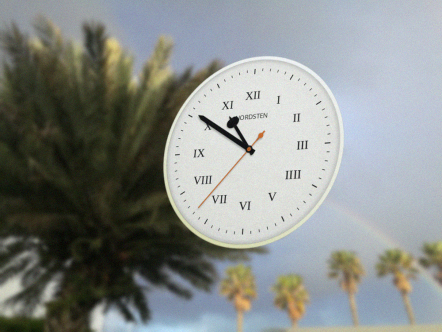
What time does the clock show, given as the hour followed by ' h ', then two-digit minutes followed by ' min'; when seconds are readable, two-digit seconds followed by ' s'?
10 h 50 min 37 s
